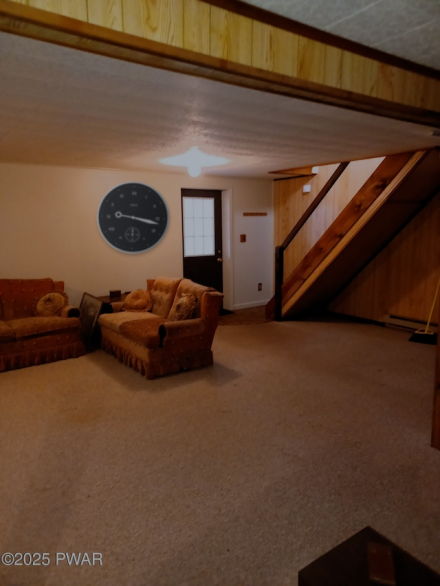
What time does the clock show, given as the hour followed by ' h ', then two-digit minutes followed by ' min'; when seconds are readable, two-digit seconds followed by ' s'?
9 h 17 min
